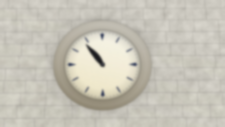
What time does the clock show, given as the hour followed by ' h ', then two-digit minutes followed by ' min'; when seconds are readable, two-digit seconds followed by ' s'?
10 h 54 min
